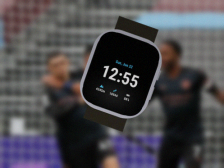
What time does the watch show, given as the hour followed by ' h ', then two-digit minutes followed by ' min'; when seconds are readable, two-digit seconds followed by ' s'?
12 h 55 min
